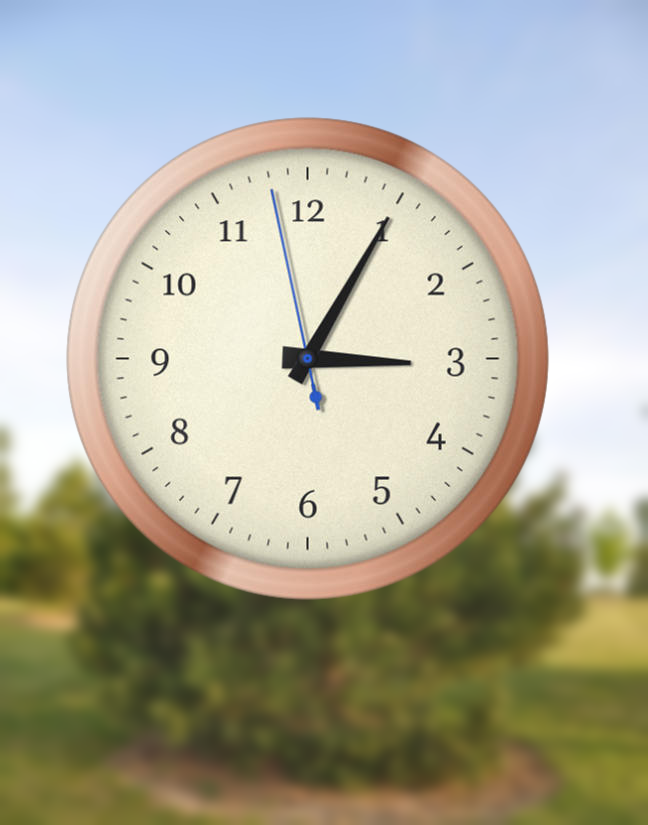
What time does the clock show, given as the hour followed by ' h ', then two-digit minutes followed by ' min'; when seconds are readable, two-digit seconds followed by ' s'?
3 h 04 min 58 s
